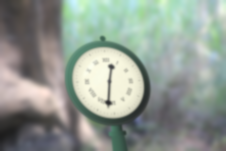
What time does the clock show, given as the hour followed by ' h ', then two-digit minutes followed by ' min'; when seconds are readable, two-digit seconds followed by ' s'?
12 h 32 min
